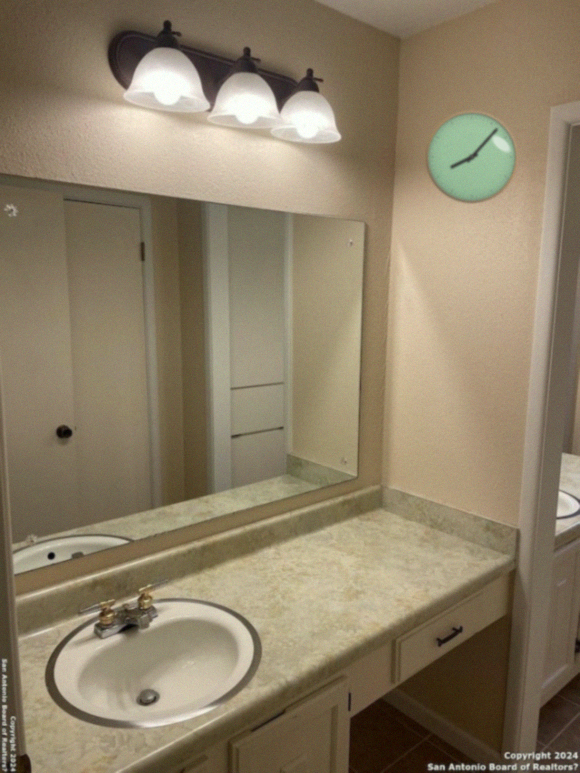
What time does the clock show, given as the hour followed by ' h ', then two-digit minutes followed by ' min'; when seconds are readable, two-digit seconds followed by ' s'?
8 h 07 min
